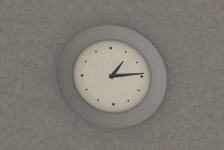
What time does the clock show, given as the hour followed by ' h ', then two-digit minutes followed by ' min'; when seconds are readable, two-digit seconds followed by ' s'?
1 h 14 min
